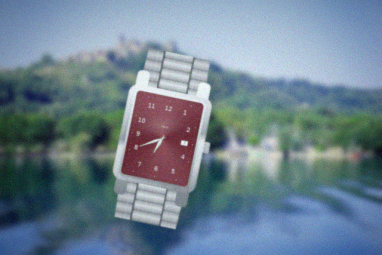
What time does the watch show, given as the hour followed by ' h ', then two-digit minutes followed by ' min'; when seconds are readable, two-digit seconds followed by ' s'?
6 h 40 min
